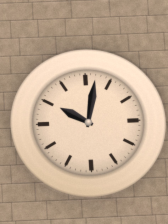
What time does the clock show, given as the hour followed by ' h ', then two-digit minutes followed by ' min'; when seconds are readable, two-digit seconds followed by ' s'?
10 h 02 min
